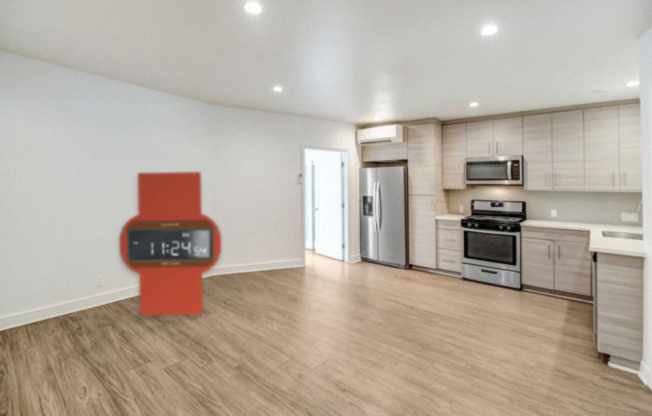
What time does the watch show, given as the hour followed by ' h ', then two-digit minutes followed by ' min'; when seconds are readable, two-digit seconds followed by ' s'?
11 h 24 min
